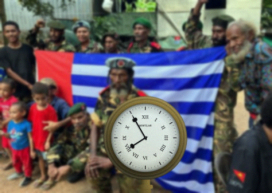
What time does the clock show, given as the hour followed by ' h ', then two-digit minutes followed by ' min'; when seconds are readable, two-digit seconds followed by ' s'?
7 h 55 min
